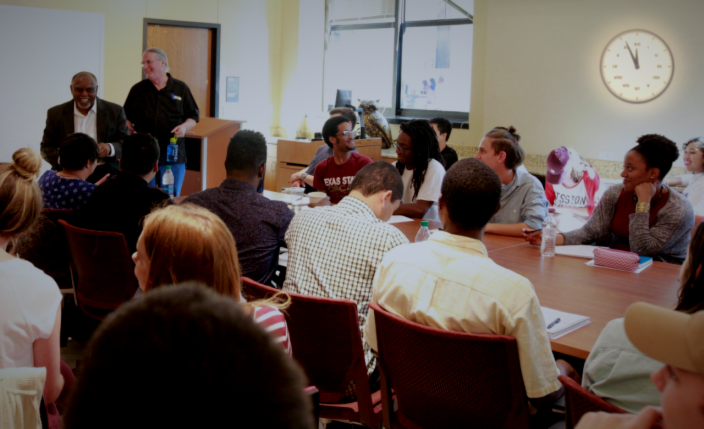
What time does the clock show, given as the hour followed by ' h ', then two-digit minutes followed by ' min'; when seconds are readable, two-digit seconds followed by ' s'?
11 h 56 min
